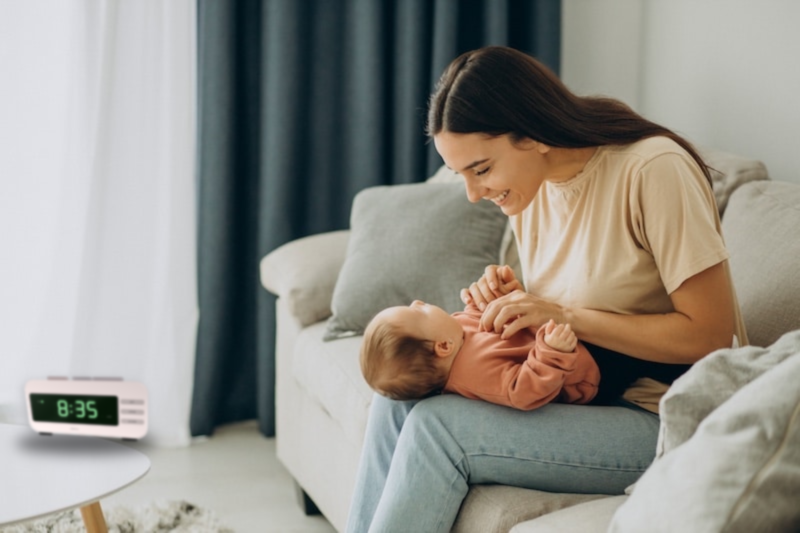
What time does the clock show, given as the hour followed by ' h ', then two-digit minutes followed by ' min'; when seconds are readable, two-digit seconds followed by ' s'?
8 h 35 min
